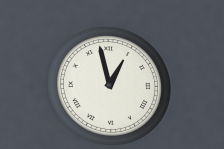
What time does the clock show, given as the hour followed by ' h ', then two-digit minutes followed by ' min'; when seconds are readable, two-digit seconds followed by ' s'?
12 h 58 min
